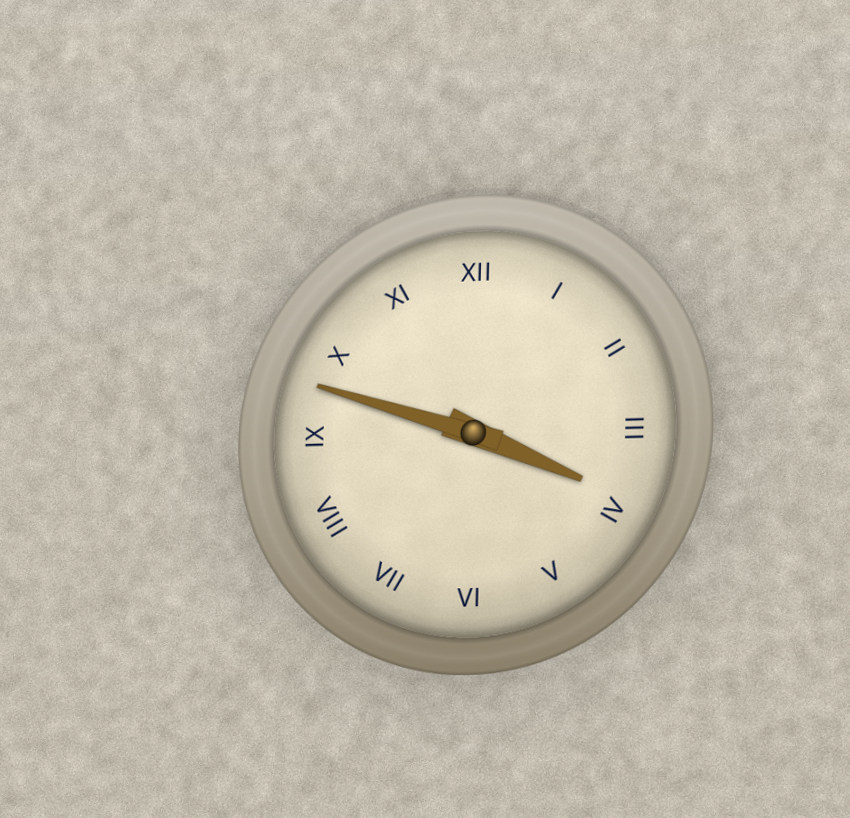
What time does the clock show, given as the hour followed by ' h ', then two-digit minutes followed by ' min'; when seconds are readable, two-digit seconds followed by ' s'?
3 h 48 min
